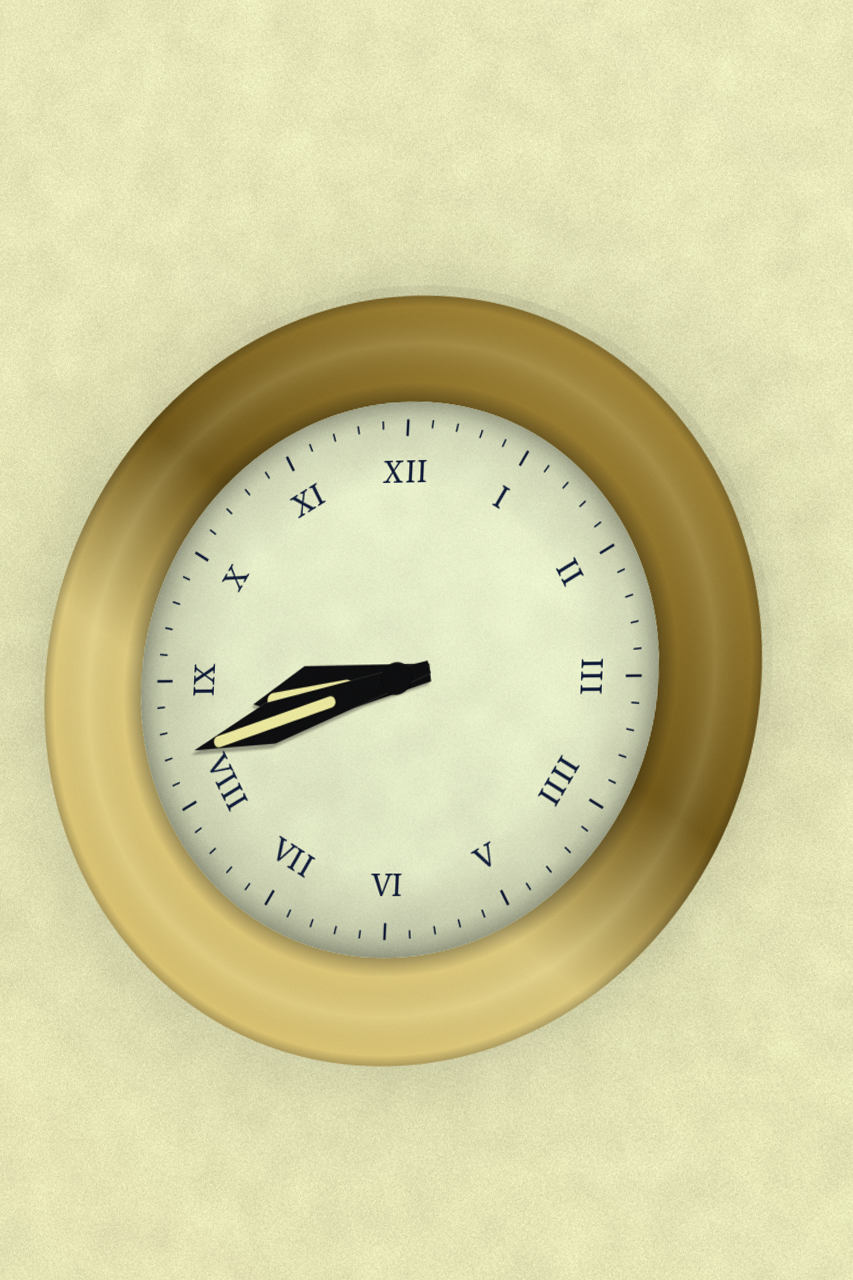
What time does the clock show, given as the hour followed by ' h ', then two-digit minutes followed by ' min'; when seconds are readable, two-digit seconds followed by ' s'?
8 h 42 min
